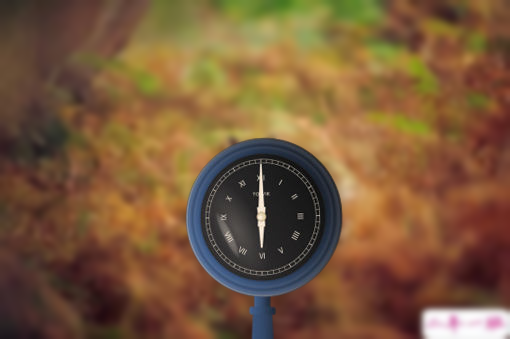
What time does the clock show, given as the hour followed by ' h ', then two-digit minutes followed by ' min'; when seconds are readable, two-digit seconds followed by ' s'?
6 h 00 min
